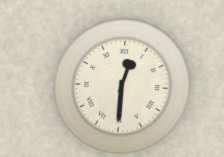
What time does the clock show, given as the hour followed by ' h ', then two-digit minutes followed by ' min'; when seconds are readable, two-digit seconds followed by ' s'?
12 h 30 min
